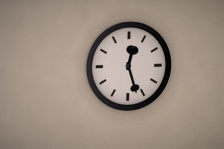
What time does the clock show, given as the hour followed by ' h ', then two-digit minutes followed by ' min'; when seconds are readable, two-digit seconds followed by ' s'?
12 h 27 min
